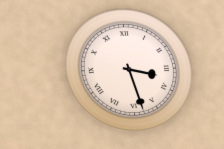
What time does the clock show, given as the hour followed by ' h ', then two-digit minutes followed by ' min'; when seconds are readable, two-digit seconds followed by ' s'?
3 h 28 min
